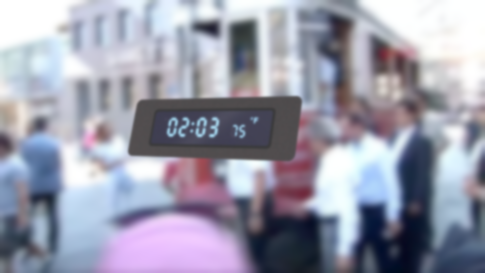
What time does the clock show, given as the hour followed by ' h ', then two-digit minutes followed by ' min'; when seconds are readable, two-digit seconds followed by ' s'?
2 h 03 min
